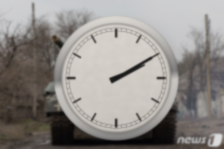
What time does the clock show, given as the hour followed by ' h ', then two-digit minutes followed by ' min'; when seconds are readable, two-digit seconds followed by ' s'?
2 h 10 min
